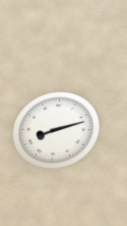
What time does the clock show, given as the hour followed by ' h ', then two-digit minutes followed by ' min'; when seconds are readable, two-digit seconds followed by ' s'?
8 h 12 min
